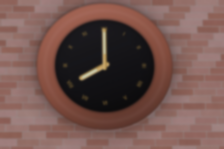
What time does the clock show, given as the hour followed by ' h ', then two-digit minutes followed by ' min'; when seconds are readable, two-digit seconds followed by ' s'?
8 h 00 min
